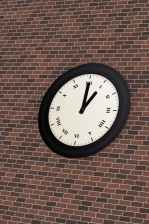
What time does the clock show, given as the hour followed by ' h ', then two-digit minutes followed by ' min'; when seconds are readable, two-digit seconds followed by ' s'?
1 h 00 min
